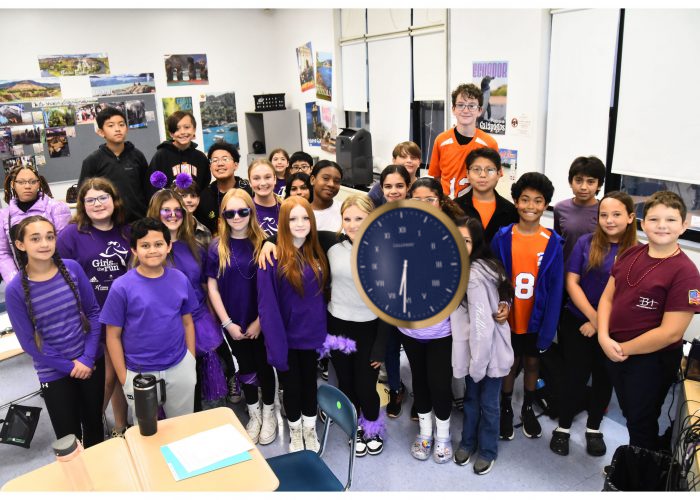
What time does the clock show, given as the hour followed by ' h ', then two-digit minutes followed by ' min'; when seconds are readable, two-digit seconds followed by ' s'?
6 h 31 min
